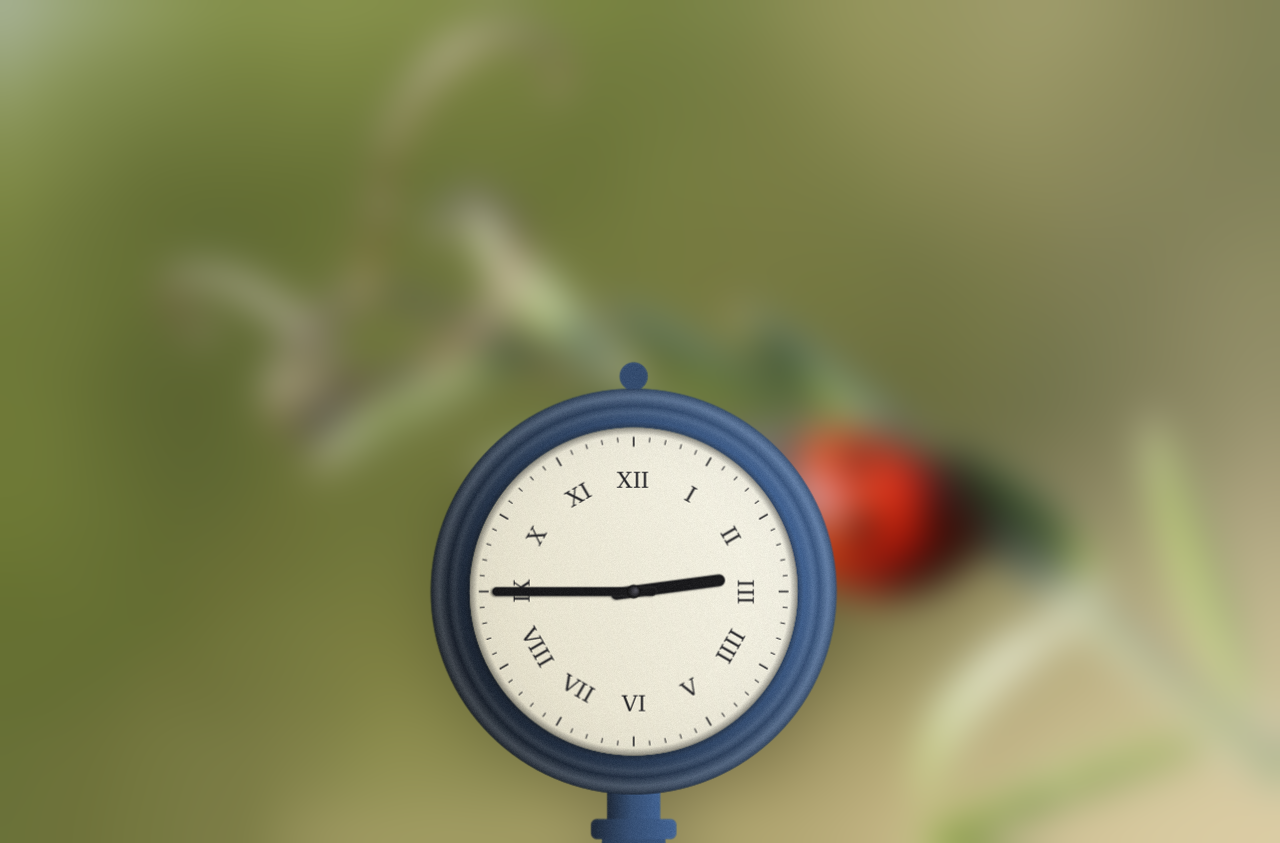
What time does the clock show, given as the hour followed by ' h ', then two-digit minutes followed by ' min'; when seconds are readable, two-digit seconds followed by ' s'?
2 h 45 min
